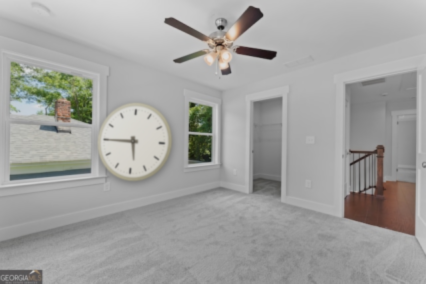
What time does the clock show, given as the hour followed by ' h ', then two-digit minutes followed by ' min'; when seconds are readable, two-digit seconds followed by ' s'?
5 h 45 min
